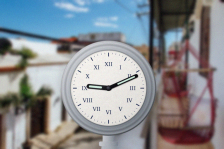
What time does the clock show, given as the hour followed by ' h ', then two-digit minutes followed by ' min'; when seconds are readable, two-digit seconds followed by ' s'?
9 h 11 min
